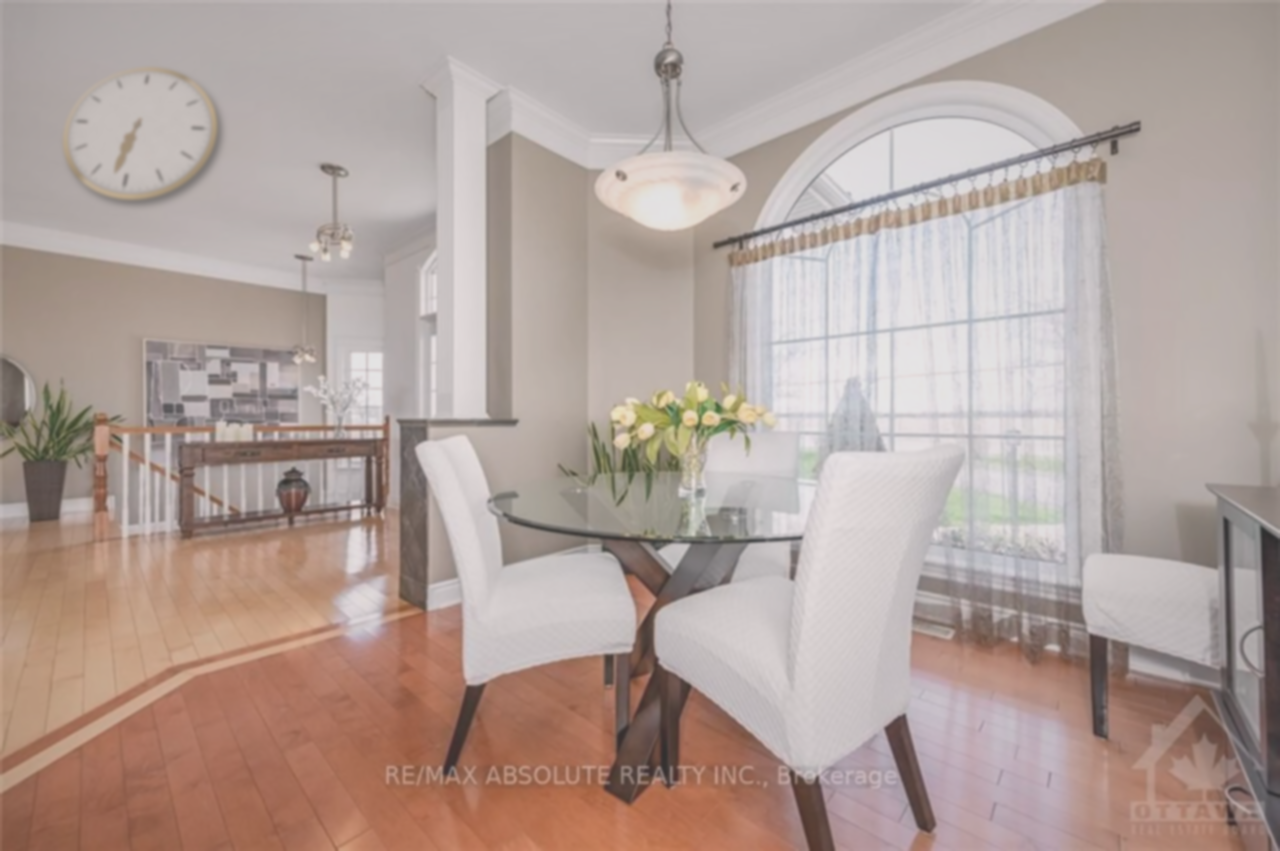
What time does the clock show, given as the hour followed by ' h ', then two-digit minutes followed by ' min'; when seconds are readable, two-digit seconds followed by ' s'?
6 h 32 min
